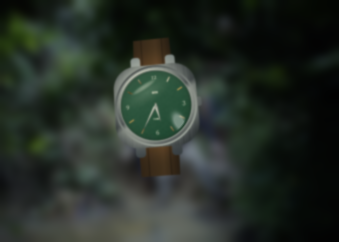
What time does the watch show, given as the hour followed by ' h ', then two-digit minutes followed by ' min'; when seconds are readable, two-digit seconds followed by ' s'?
5 h 35 min
